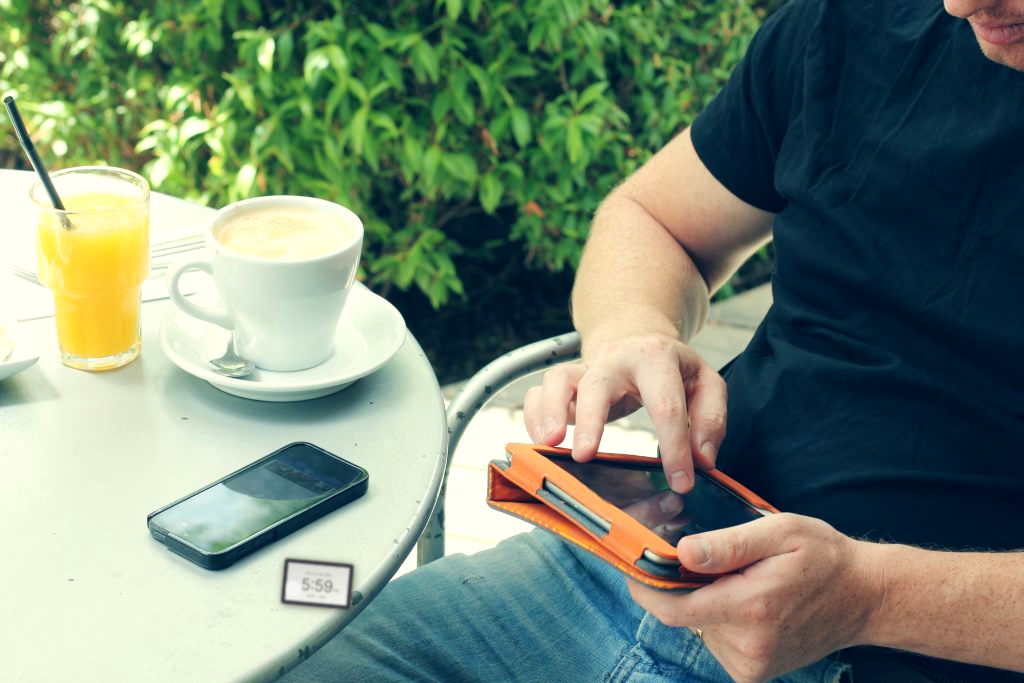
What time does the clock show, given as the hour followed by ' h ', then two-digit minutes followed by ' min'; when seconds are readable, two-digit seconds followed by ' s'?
5 h 59 min
